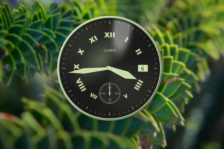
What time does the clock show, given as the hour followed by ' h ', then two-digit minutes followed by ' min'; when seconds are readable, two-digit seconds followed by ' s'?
3 h 44 min
